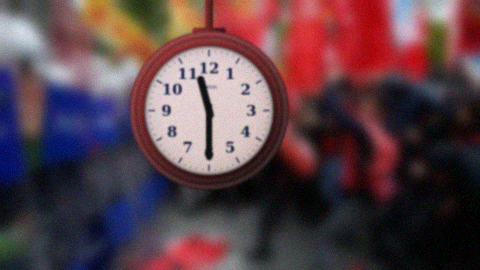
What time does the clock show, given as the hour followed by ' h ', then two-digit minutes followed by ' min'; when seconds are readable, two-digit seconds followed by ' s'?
11 h 30 min
